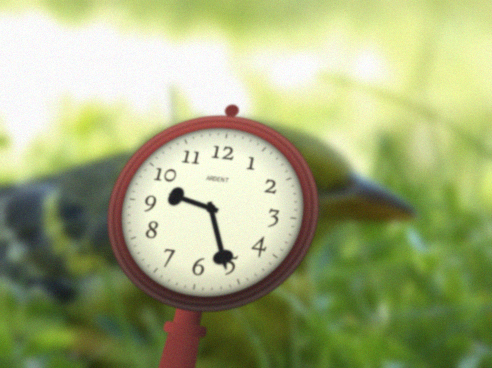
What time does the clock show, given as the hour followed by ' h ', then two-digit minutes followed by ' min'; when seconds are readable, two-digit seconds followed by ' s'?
9 h 26 min
